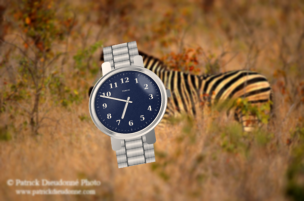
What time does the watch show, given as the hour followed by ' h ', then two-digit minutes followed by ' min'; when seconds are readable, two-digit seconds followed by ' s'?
6 h 49 min
